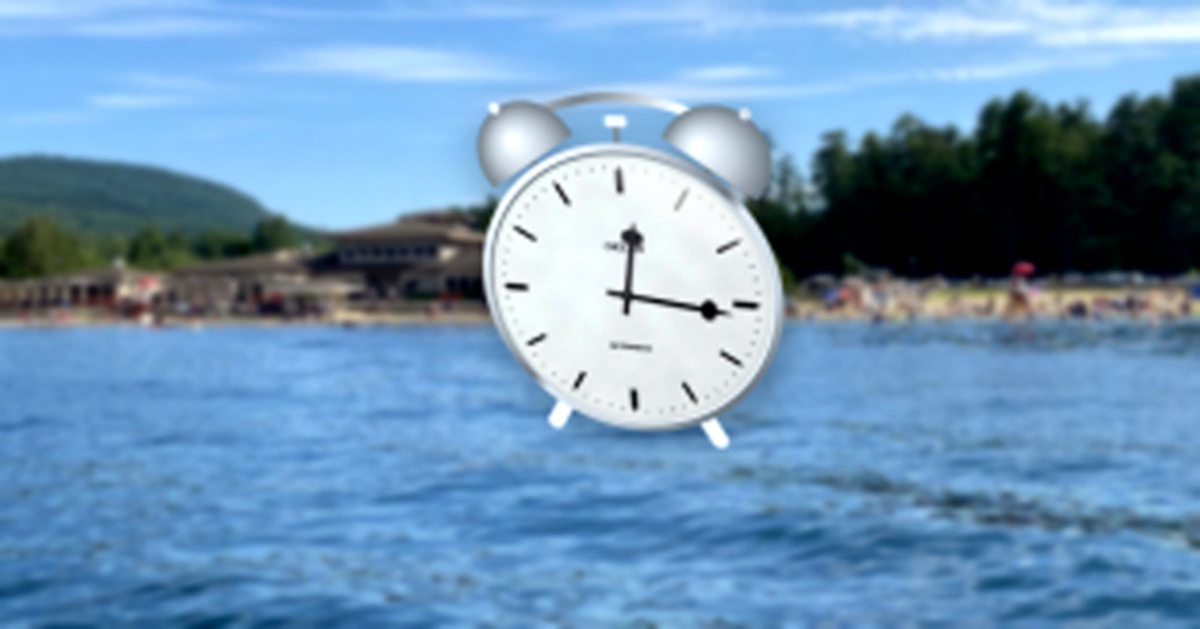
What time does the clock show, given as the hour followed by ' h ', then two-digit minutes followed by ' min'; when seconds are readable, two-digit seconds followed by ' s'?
12 h 16 min
